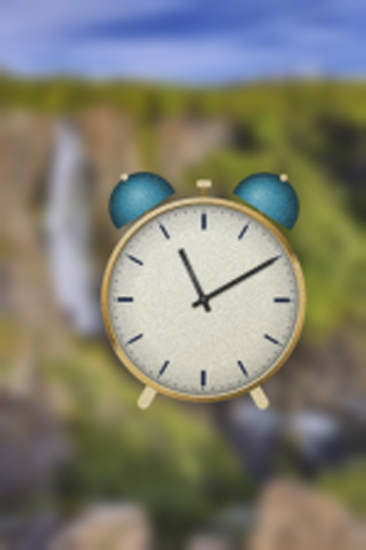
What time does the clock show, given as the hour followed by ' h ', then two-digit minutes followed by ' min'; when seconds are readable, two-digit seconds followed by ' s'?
11 h 10 min
